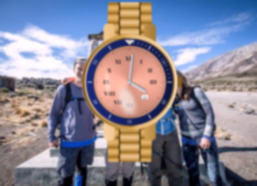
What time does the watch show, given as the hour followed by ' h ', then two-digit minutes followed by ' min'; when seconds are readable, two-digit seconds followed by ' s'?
4 h 01 min
